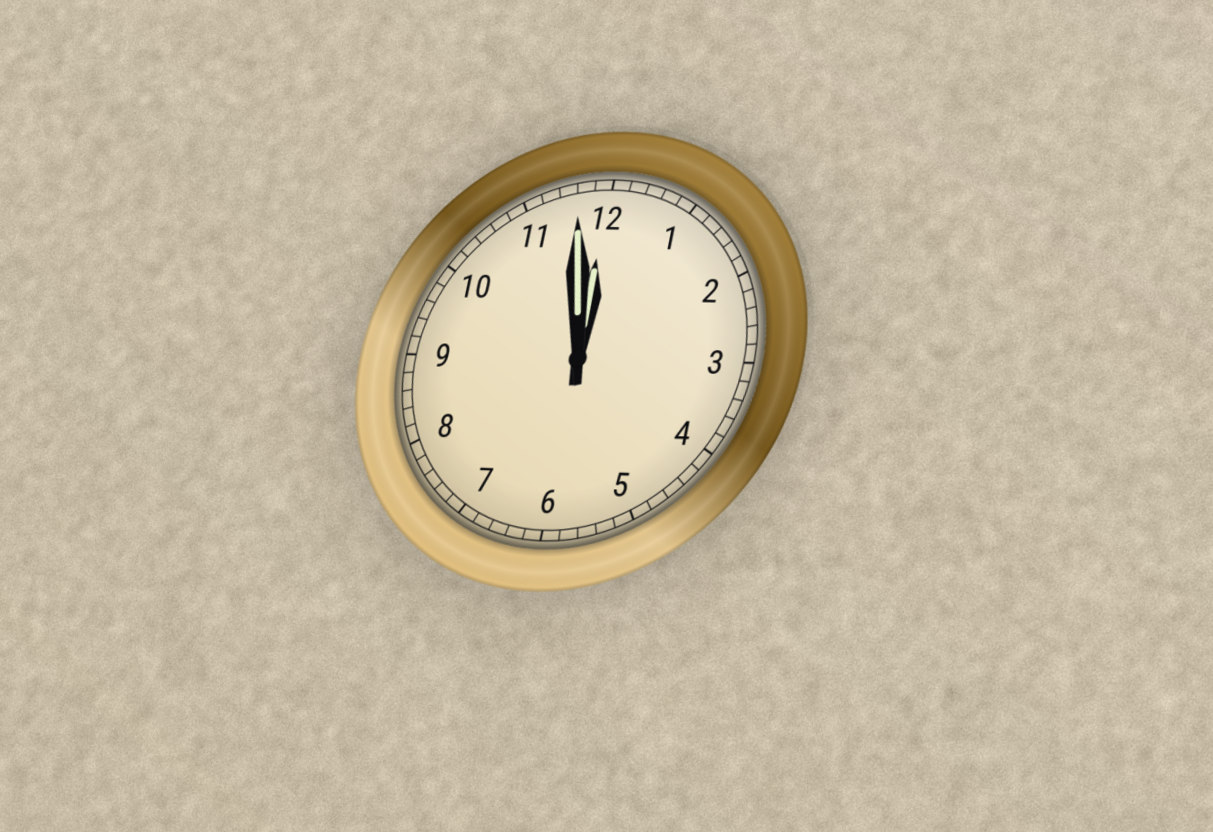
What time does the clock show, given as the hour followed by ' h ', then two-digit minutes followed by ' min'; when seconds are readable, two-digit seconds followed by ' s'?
11 h 58 min
